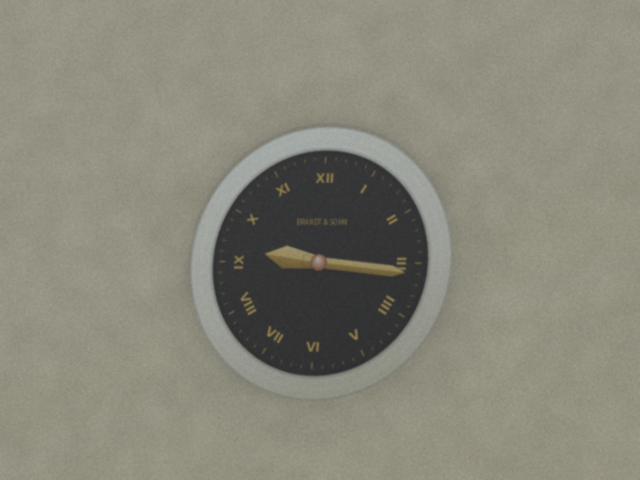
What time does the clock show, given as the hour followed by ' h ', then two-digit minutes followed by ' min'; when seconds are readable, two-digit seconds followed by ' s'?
9 h 16 min
